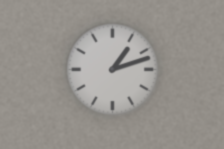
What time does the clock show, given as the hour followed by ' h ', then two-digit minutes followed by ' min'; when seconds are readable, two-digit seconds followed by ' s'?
1 h 12 min
